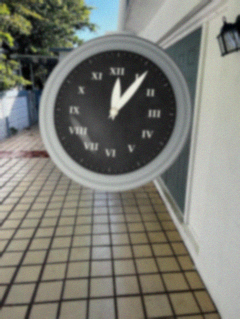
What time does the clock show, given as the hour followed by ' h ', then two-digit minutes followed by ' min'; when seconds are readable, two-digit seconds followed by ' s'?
12 h 06 min
